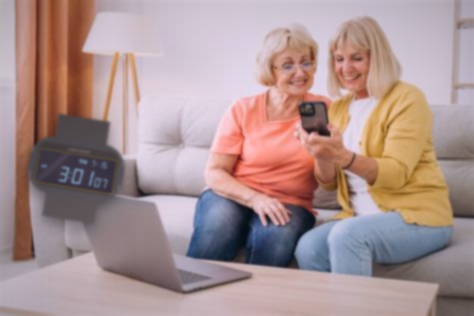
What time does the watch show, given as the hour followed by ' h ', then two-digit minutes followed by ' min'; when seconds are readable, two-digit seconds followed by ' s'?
3 h 01 min
